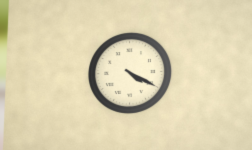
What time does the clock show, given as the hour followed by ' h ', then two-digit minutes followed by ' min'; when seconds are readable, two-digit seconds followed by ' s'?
4 h 20 min
